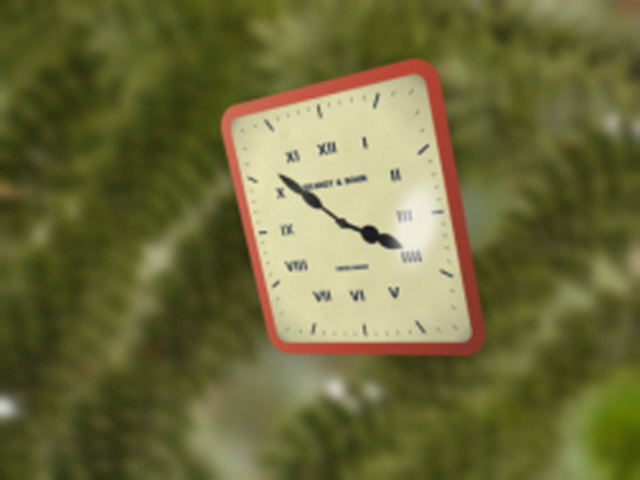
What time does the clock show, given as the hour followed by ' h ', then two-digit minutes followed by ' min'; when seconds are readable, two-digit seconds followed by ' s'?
3 h 52 min
